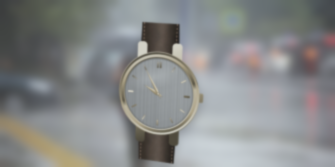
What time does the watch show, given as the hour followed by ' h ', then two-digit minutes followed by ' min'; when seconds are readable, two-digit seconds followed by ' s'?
9 h 55 min
